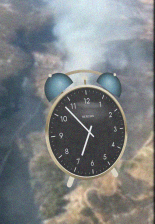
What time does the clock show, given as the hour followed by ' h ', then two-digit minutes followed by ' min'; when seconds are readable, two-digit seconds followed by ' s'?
6 h 53 min
